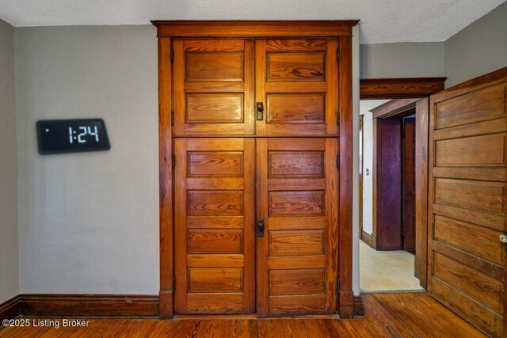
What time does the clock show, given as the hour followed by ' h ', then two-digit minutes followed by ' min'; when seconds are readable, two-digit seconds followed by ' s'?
1 h 24 min
